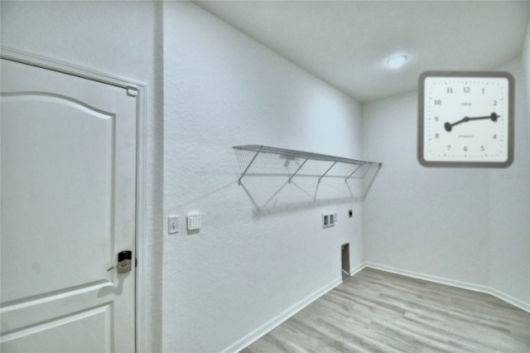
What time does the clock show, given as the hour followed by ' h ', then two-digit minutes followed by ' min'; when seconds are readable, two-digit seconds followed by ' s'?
8 h 14 min
